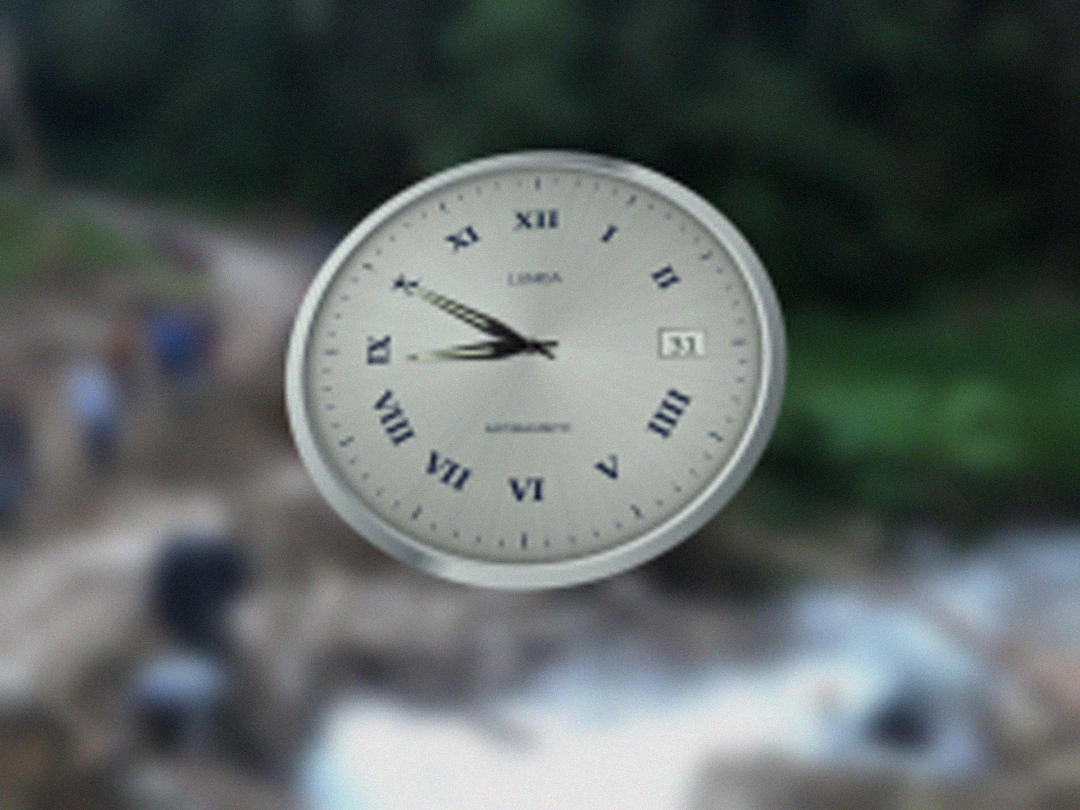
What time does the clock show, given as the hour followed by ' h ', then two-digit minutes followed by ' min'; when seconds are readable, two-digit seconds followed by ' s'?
8 h 50 min
